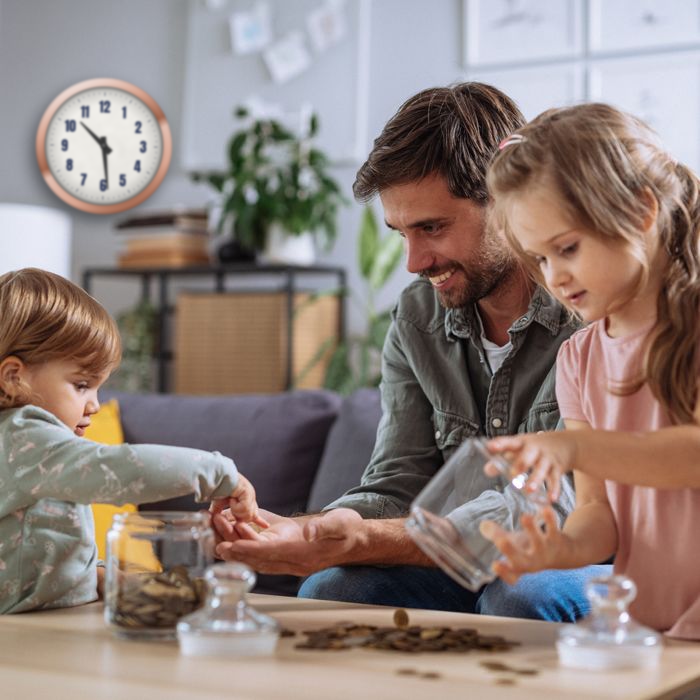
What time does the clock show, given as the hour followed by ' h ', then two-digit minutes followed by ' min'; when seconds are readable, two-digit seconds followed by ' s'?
10 h 29 min
